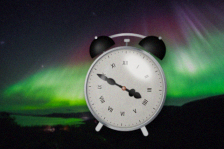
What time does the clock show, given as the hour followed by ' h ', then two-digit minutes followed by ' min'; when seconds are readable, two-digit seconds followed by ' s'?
3 h 49 min
